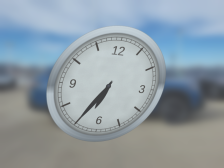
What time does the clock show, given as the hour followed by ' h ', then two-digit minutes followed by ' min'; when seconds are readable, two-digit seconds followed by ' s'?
6 h 35 min
